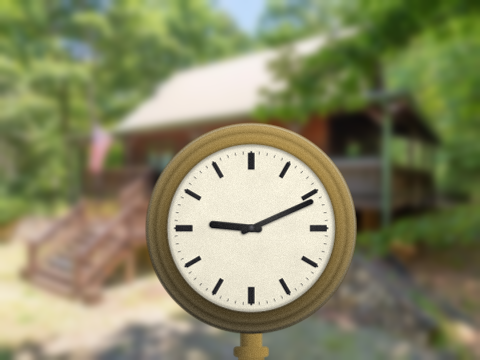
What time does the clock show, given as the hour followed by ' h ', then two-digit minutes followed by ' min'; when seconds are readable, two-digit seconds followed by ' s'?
9 h 11 min
